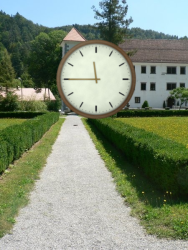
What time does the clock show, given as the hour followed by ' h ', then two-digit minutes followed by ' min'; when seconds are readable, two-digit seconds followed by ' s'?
11 h 45 min
